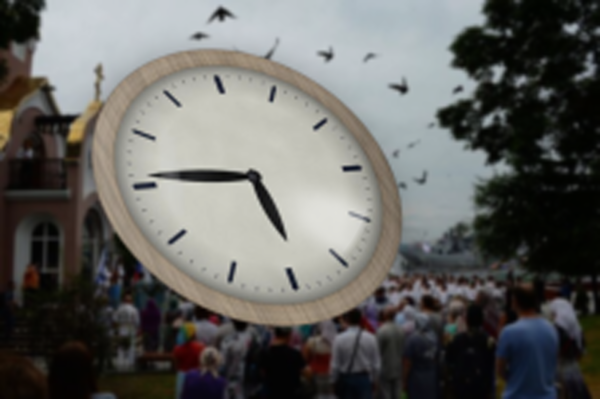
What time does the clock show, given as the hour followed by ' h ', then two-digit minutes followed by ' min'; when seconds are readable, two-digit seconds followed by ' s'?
5 h 46 min
